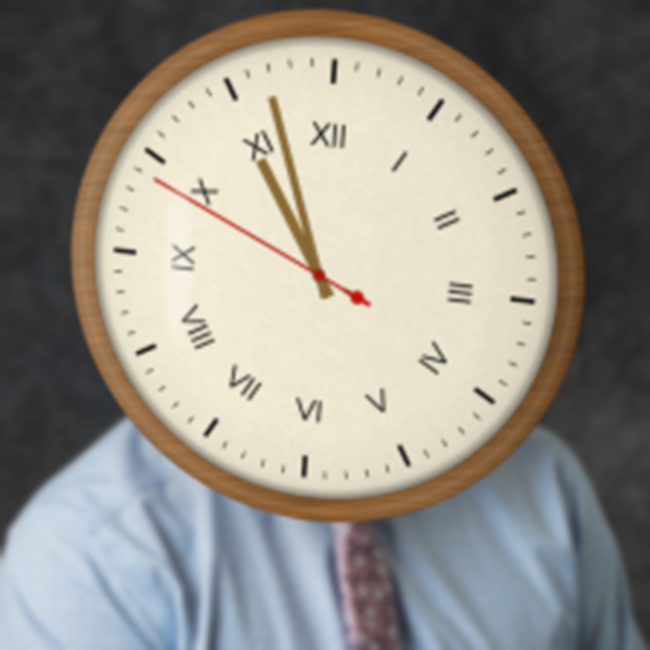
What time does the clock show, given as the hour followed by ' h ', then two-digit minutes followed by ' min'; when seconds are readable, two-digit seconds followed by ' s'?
10 h 56 min 49 s
